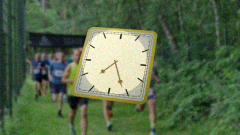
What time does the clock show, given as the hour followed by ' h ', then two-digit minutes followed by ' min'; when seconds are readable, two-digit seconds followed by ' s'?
7 h 26 min
